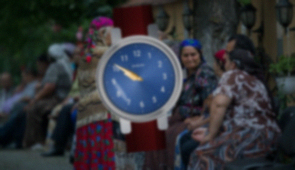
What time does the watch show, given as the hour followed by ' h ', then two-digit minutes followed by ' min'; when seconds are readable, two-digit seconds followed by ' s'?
9 h 51 min
